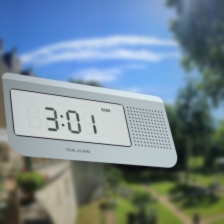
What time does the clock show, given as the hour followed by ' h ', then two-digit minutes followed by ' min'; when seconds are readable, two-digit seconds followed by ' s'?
3 h 01 min
